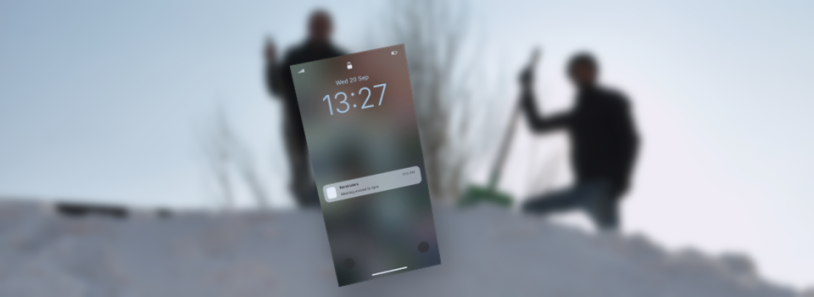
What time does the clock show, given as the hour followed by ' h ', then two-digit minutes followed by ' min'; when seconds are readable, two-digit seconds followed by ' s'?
13 h 27 min
